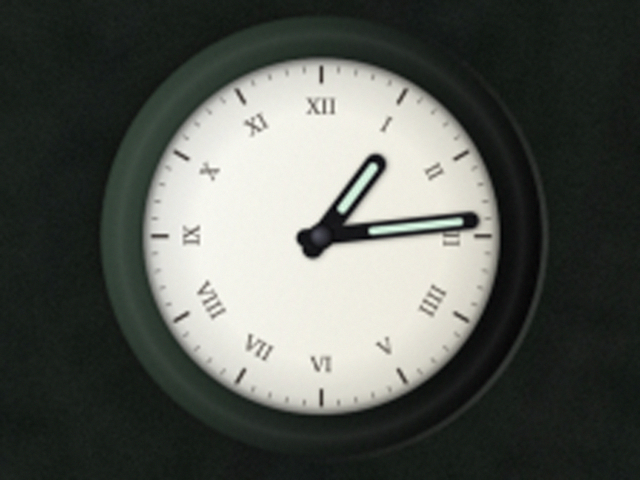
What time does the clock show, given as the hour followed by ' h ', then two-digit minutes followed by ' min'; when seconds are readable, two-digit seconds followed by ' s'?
1 h 14 min
